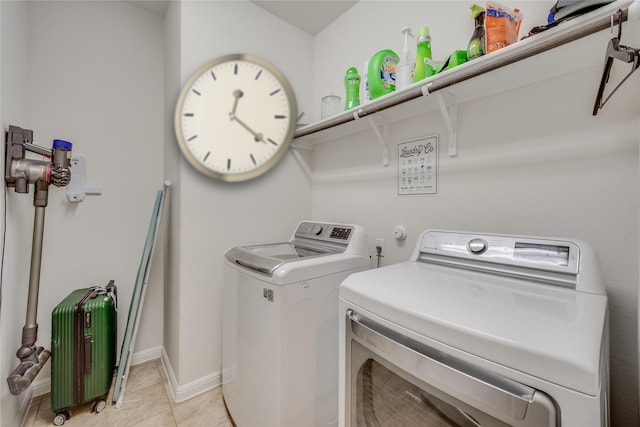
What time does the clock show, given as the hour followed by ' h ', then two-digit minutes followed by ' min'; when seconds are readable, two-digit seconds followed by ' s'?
12 h 21 min
